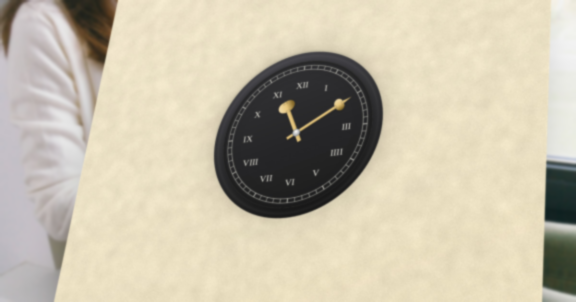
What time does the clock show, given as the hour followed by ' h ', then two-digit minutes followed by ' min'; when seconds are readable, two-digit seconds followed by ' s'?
11 h 10 min
